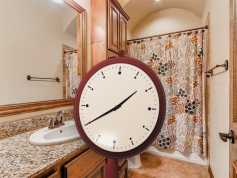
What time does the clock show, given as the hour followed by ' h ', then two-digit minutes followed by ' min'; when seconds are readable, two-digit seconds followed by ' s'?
1 h 40 min
